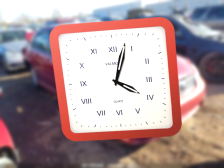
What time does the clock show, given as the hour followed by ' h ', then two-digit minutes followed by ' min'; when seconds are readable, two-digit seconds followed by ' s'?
4 h 03 min
